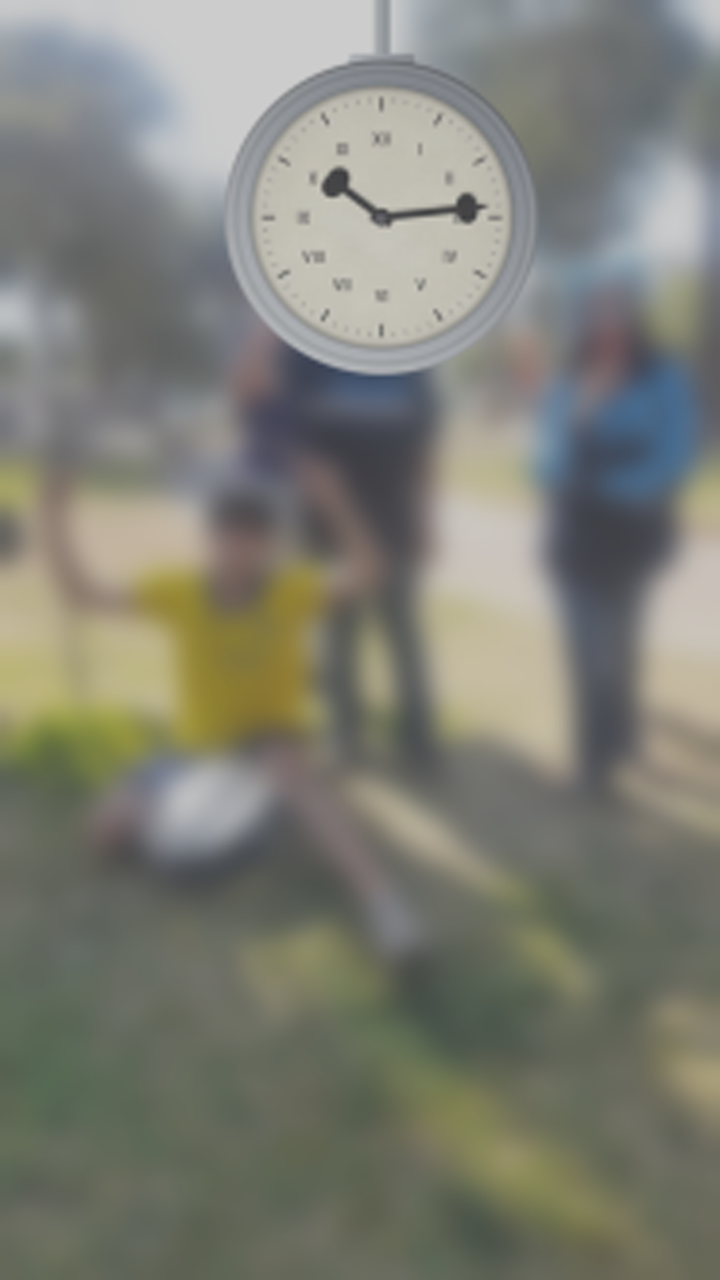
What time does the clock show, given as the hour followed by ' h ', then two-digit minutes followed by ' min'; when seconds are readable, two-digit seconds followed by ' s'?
10 h 14 min
